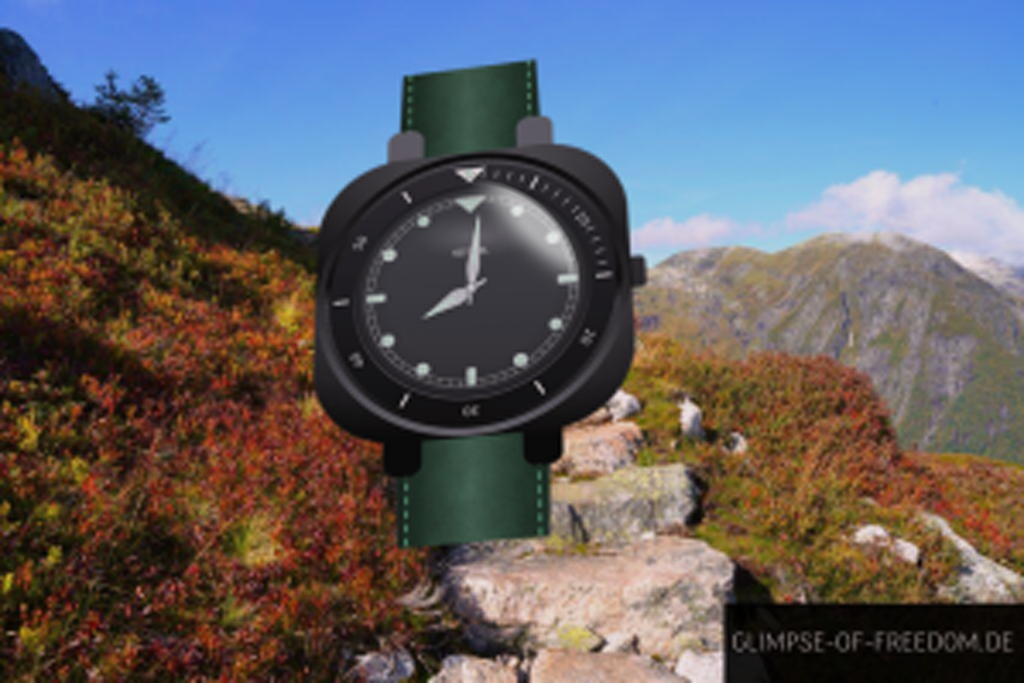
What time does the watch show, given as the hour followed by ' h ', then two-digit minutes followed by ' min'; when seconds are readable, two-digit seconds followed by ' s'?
8 h 01 min
